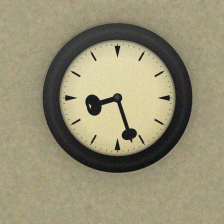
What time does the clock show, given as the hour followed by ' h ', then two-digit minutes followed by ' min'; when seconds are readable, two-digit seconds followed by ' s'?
8 h 27 min
